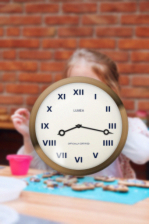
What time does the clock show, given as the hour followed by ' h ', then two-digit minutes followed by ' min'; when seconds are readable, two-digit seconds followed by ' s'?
8 h 17 min
